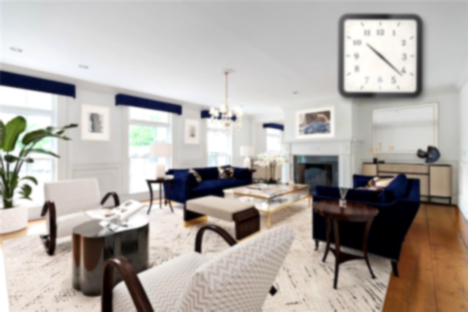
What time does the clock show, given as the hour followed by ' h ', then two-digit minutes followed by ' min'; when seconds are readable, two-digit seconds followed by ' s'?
10 h 22 min
